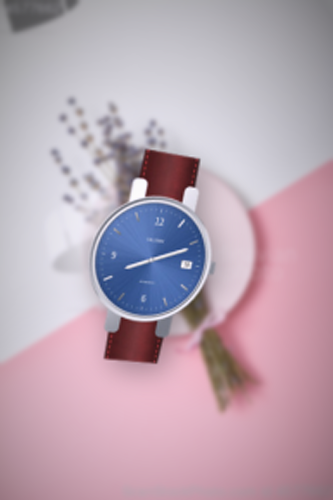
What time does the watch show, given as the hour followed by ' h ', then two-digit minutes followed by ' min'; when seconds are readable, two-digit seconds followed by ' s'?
8 h 11 min
